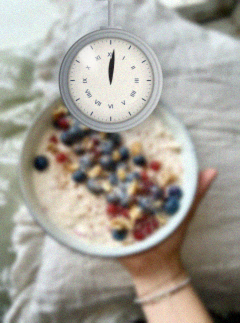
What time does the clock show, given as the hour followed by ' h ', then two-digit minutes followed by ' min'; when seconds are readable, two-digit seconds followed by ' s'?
12 h 01 min
